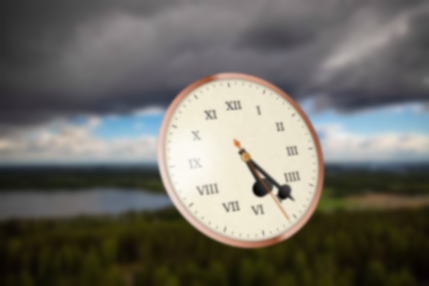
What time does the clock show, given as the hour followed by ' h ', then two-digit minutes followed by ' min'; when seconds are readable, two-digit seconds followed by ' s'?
5 h 23 min 26 s
